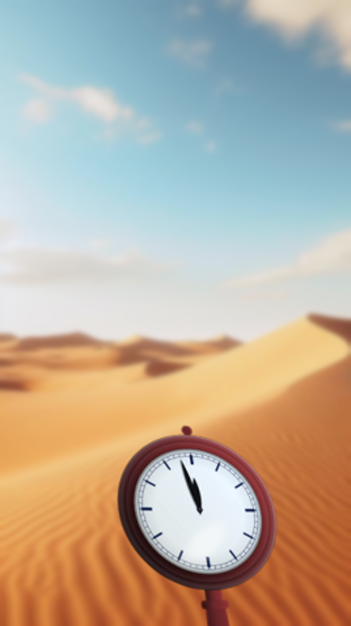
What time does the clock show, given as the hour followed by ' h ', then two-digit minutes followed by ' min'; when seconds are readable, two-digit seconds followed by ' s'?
11 h 58 min
